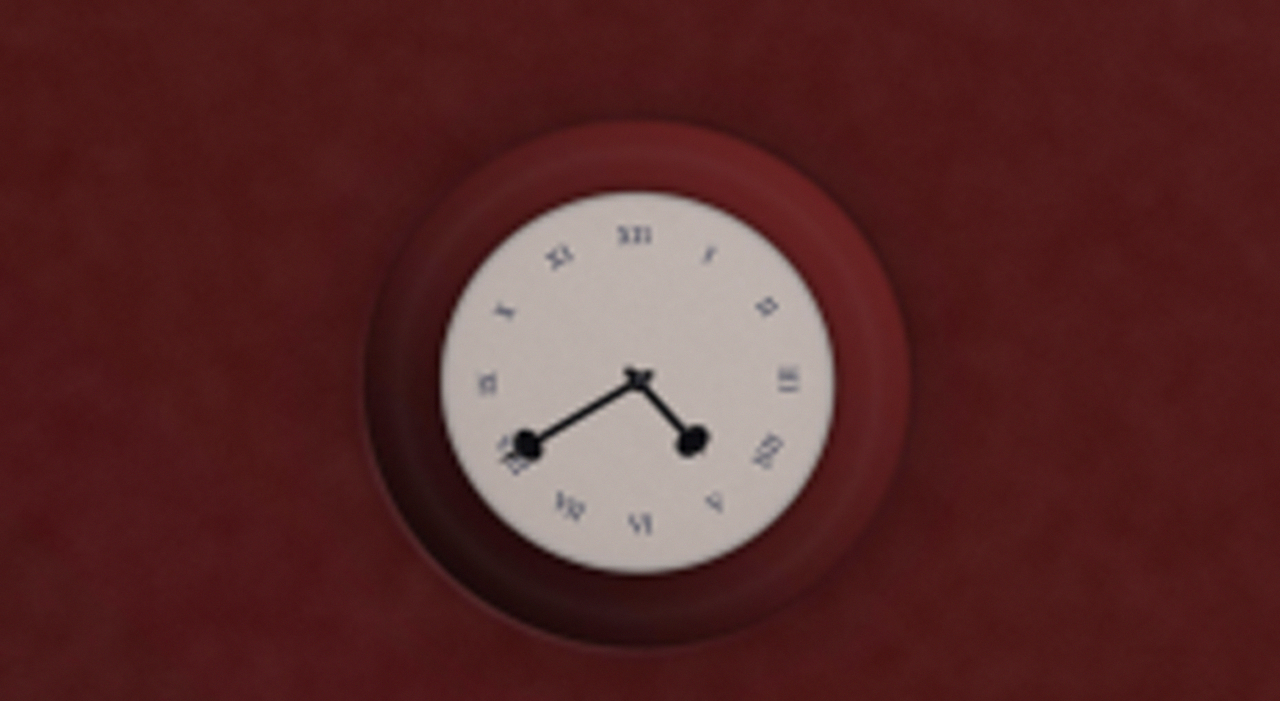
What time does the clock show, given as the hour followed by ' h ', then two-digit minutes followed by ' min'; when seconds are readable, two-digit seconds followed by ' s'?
4 h 40 min
